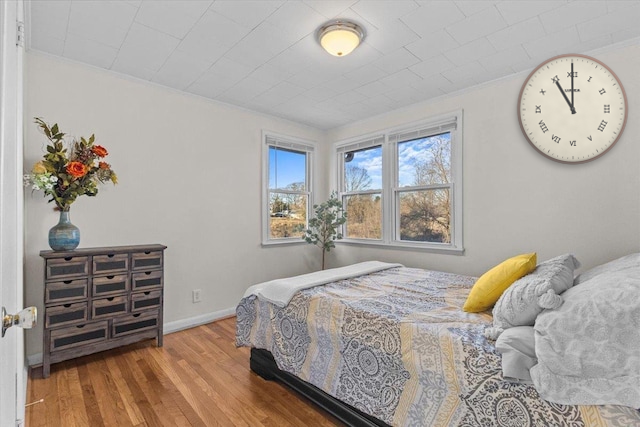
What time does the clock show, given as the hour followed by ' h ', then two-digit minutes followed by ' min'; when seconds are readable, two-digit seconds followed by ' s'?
11 h 00 min
